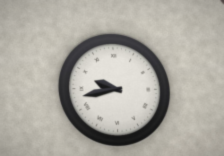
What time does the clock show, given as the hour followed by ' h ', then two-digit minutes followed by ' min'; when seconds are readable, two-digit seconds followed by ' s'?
9 h 43 min
